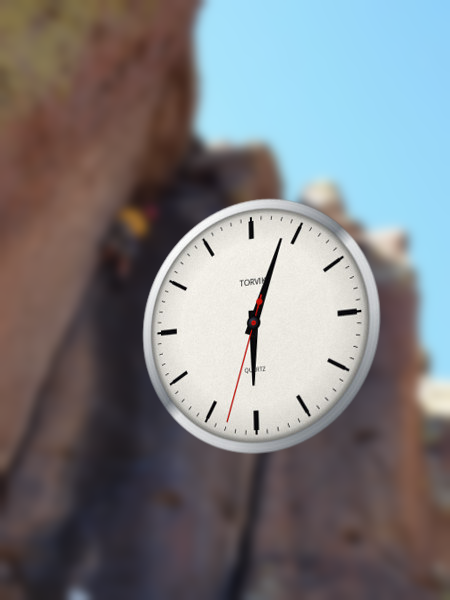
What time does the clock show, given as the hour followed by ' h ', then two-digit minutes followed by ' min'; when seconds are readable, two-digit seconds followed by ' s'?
6 h 03 min 33 s
